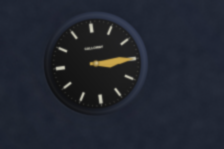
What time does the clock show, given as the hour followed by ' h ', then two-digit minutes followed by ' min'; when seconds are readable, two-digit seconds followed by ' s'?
3 h 15 min
